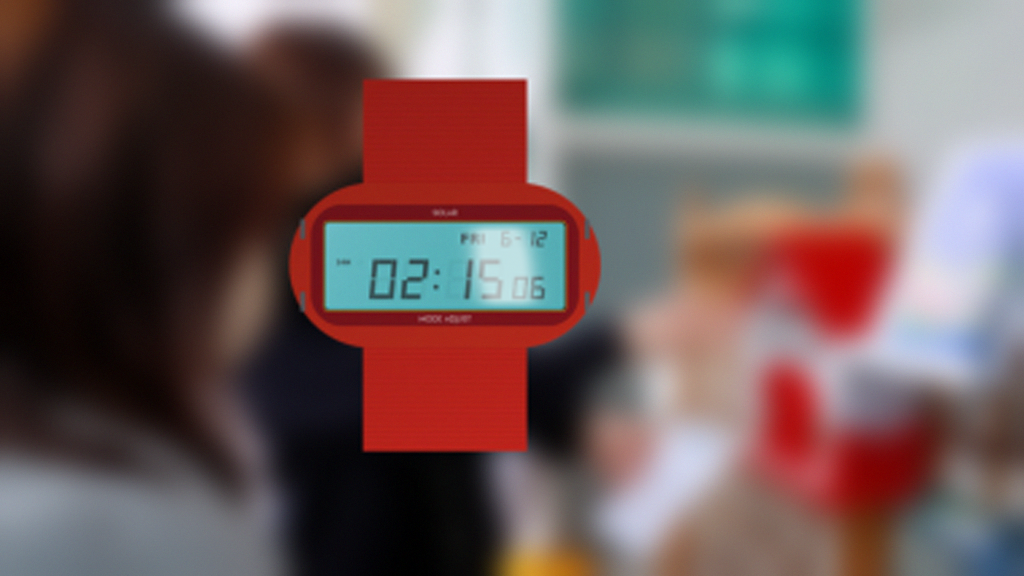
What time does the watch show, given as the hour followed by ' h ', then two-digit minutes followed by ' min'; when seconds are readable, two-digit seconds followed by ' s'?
2 h 15 min 06 s
